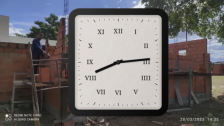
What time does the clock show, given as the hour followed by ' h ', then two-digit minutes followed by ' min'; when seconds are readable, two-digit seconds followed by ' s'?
8 h 14 min
